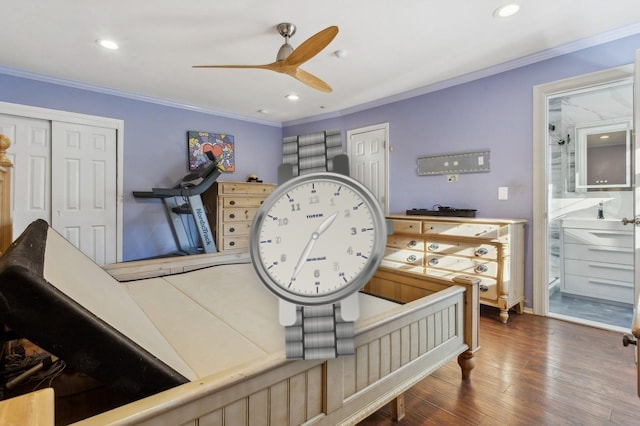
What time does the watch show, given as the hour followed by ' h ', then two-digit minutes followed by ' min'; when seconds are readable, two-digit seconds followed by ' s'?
1 h 35 min
